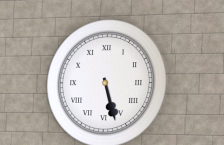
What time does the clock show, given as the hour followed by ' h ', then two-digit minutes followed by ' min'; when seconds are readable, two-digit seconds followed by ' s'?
5 h 27 min
